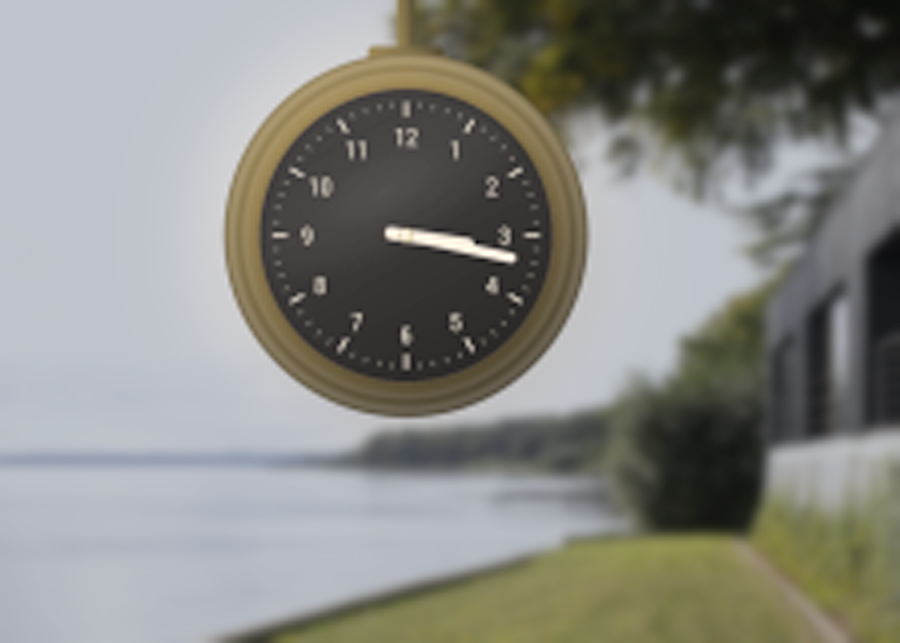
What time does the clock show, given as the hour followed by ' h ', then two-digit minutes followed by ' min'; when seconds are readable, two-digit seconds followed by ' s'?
3 h 17 min
